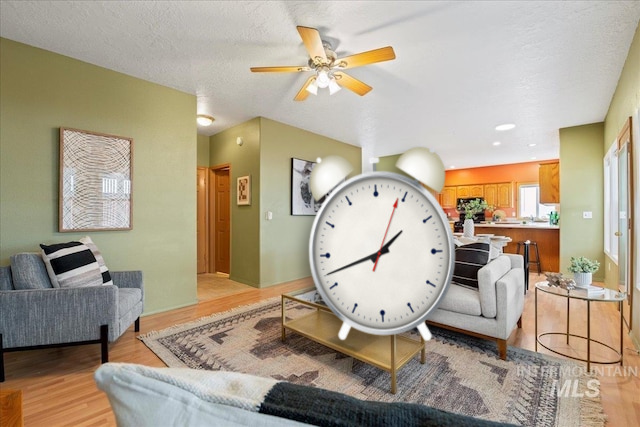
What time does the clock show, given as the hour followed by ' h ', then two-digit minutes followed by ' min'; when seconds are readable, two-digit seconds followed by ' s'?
1 h 42 min 04 s
